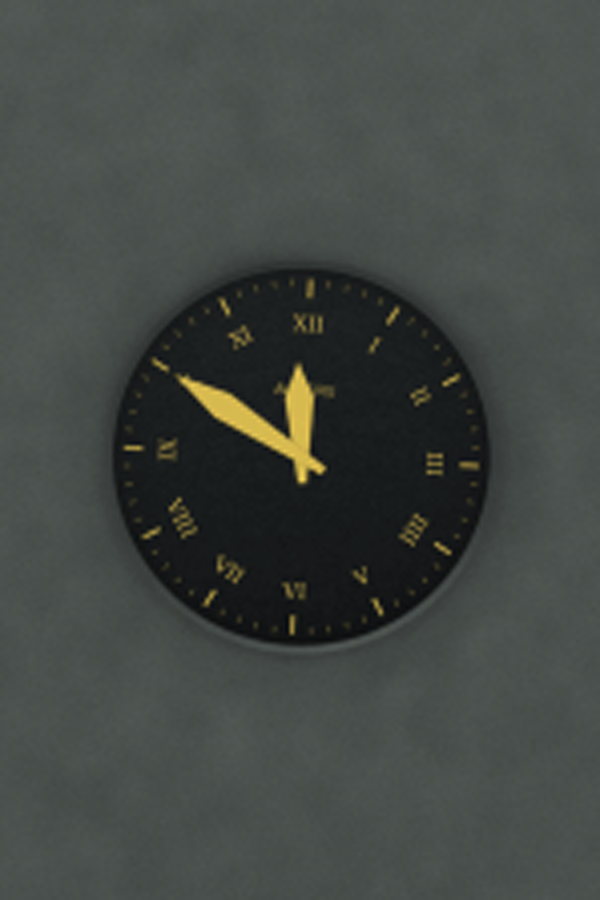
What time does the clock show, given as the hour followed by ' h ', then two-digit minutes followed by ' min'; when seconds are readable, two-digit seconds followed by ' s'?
11 h 50 min
